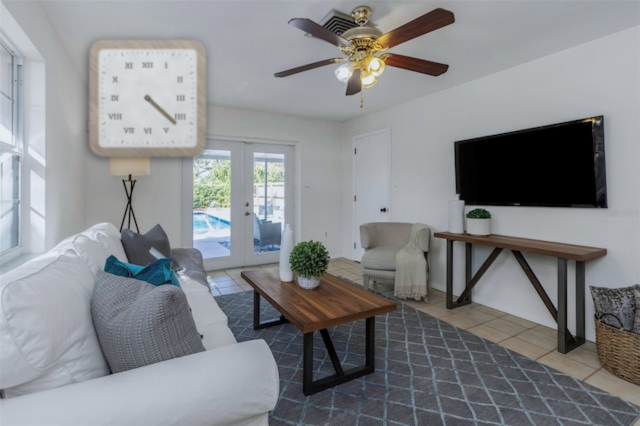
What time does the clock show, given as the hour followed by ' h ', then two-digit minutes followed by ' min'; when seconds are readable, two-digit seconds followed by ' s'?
4 h 22 min
